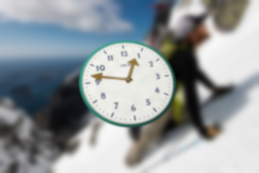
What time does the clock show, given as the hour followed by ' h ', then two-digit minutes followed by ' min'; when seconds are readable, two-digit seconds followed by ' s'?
12 h 47 min
